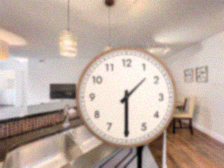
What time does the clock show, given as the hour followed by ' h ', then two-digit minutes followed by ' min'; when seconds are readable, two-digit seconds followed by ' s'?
1 h 30 min
